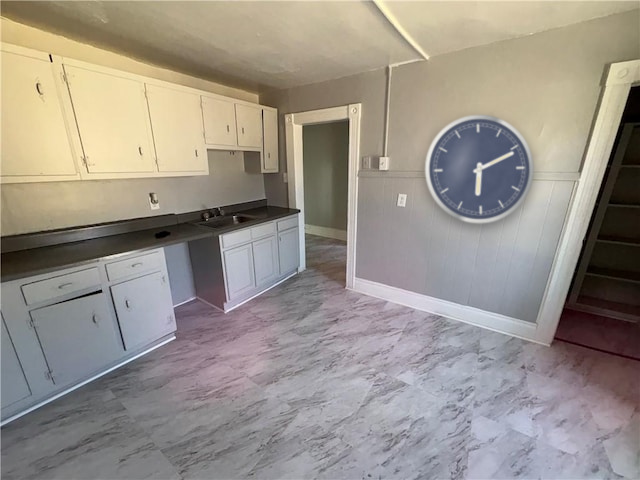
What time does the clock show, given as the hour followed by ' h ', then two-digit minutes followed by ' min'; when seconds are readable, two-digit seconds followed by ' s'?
6 h 11 min
